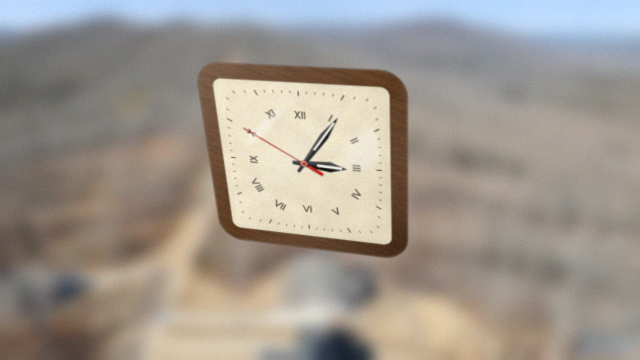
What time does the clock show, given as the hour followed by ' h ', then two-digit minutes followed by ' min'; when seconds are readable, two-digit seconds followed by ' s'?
3 h 05 min 50 s
